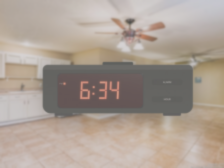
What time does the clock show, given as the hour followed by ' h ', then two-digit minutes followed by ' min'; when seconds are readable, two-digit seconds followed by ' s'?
6 h 34 min
